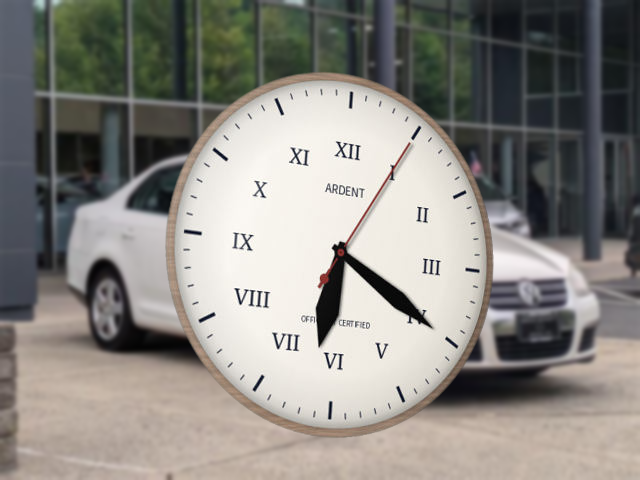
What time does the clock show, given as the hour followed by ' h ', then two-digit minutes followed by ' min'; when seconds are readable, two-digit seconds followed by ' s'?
6 h 20 min 05 s
